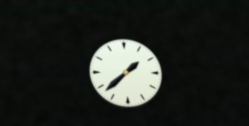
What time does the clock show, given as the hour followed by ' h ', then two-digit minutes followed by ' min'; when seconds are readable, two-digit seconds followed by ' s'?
1 h 38 min
